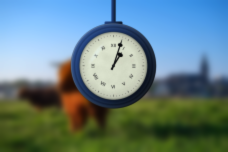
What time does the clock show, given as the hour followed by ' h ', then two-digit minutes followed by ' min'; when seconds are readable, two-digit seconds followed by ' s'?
1 h 03 min
